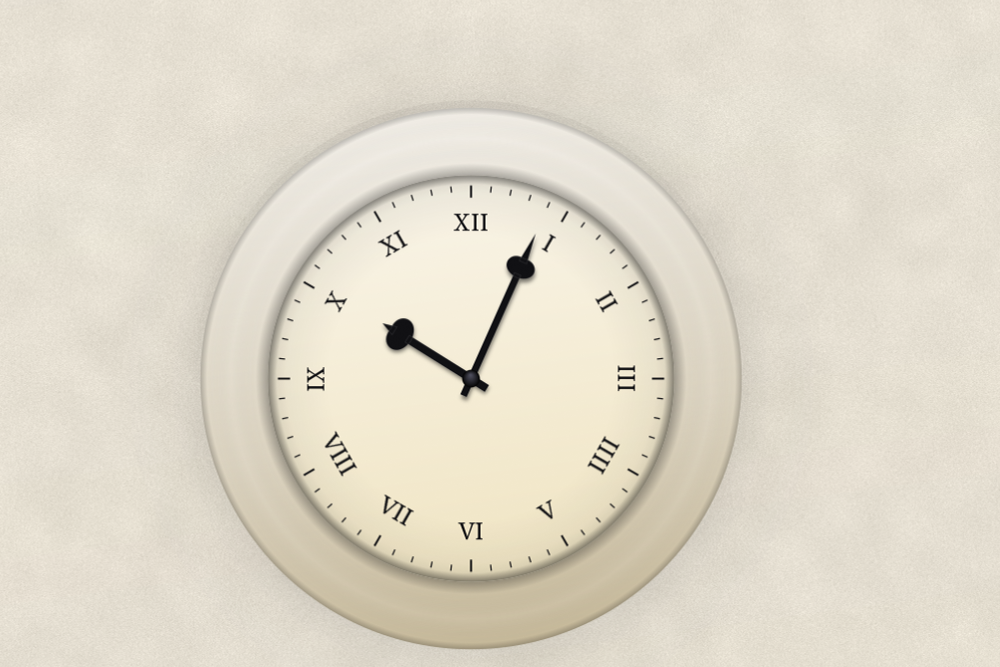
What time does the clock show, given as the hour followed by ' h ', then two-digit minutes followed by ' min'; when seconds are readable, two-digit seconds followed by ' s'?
10 h 04 min
